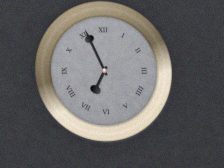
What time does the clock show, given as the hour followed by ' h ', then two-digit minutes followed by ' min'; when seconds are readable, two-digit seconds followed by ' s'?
6 h 56 min
